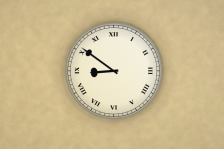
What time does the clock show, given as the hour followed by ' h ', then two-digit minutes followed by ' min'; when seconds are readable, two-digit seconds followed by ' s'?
8 h 51 min
